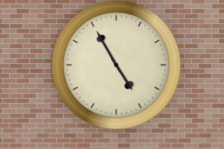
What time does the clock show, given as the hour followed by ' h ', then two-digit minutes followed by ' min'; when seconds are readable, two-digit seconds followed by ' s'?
4 h 55 min
